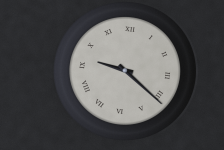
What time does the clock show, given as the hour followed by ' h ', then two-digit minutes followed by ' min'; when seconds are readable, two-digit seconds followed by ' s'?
9 h 21 min
